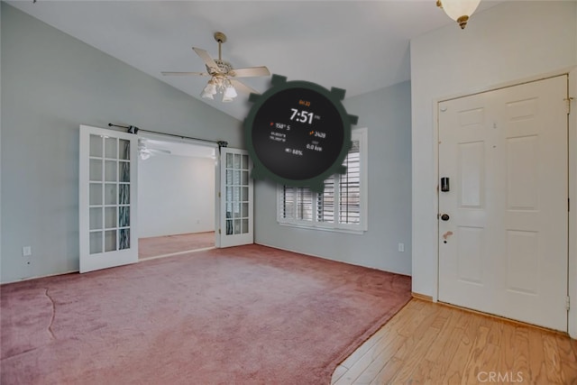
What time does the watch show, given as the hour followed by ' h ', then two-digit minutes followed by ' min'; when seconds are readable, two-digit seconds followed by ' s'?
7 h 51 min
